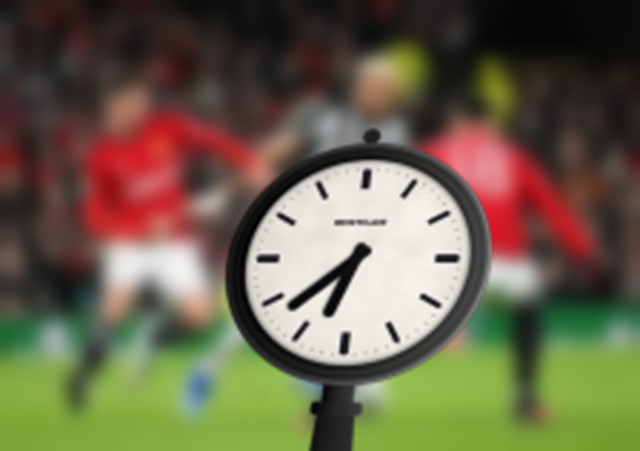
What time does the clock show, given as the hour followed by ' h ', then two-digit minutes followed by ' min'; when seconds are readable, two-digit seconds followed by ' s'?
6 h 38 min
